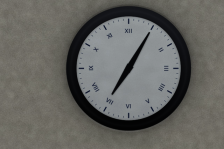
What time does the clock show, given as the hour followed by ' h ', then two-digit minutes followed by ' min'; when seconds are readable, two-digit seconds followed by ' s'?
7 h 05 min
